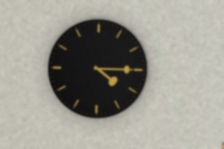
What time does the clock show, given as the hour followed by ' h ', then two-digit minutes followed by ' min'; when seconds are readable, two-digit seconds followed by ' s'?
4 h 15 min
